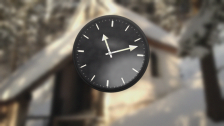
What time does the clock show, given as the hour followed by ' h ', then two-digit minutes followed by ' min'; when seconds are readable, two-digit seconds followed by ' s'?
11 h 12 min
